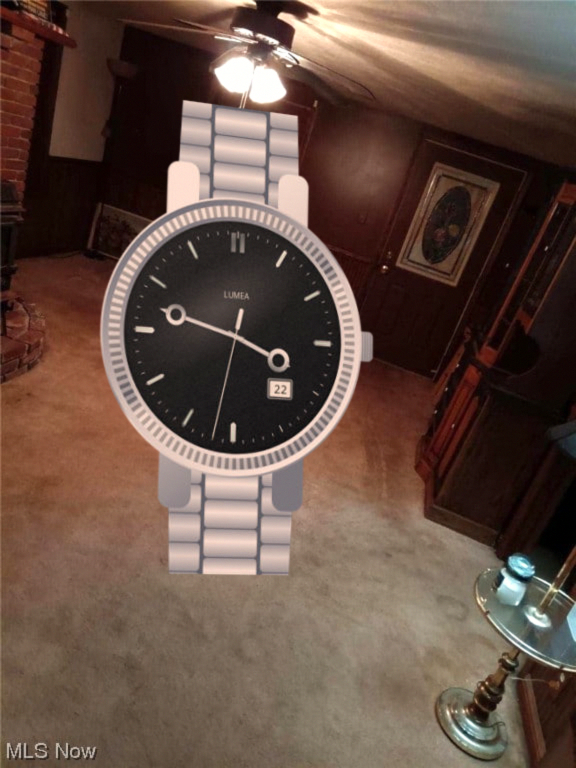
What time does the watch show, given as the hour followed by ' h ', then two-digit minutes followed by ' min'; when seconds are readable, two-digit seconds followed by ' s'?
3 h 47 min 32 s
